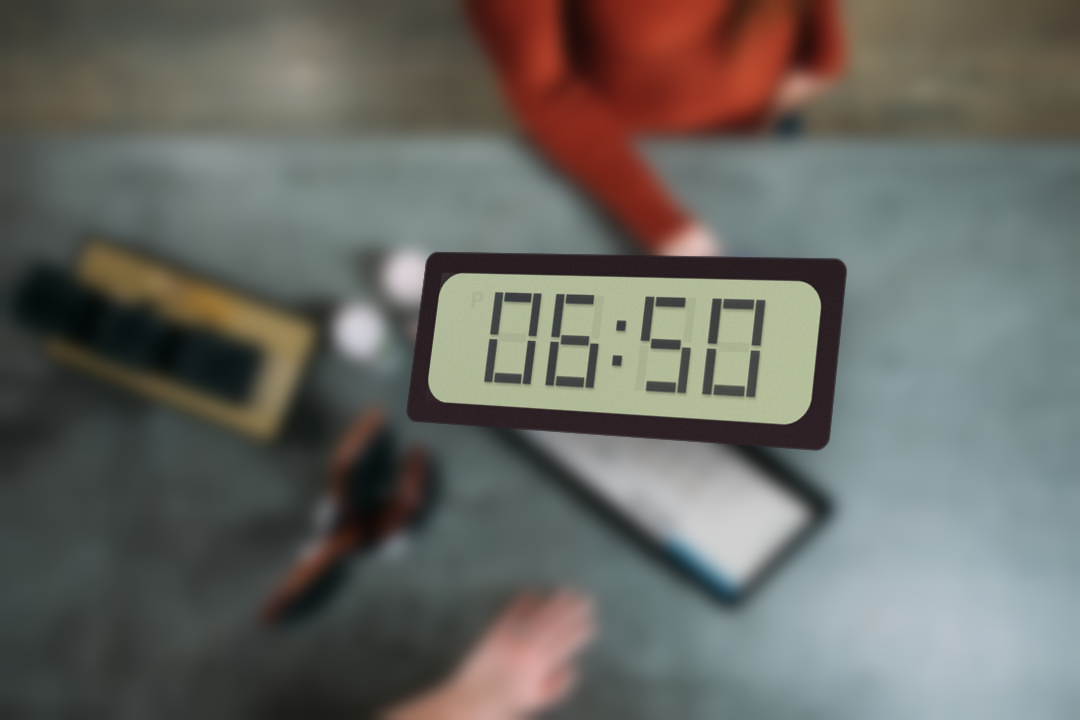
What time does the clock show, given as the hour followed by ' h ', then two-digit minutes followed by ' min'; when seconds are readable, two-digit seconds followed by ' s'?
6 h 50 min
